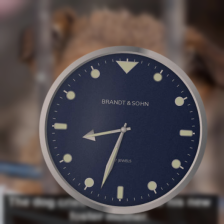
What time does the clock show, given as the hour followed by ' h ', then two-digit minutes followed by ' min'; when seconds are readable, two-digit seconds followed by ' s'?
8 h 33 min
